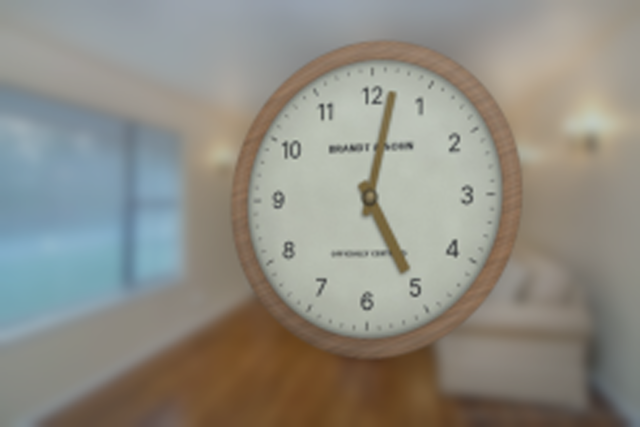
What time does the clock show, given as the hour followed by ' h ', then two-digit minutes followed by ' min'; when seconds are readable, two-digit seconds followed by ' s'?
5 h 02 min
